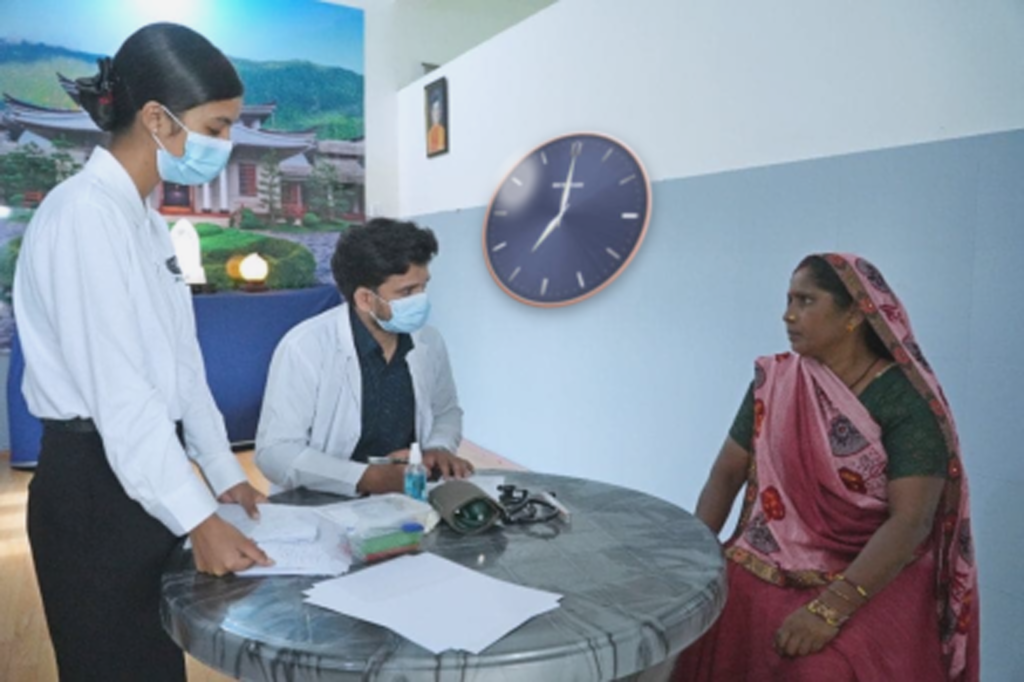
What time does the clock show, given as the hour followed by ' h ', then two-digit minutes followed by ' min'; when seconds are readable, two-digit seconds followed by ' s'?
7 h 00 min
